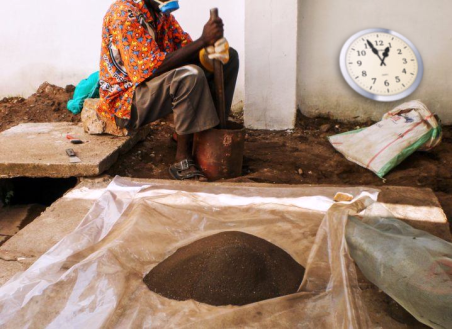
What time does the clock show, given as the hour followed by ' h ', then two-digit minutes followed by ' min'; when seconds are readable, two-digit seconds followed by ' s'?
12 h 56 min
